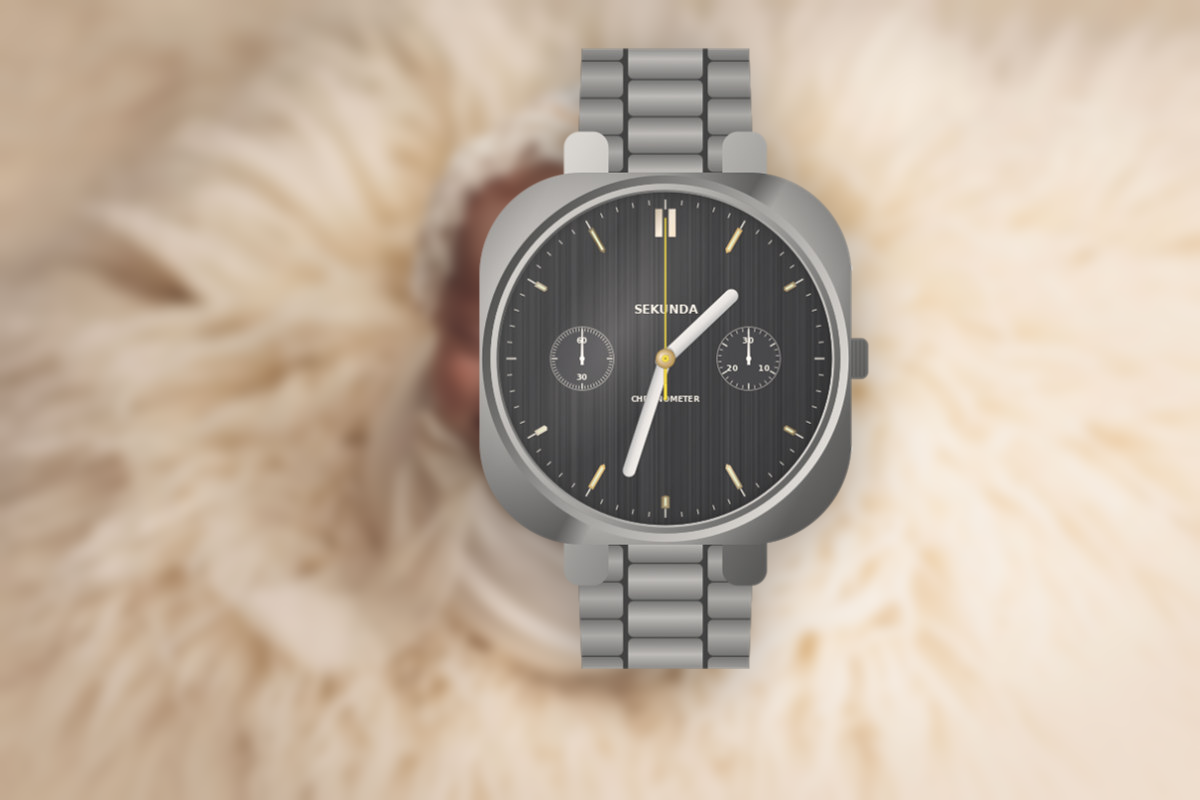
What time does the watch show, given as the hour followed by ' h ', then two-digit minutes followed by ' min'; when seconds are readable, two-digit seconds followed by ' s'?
1 h 33 min
